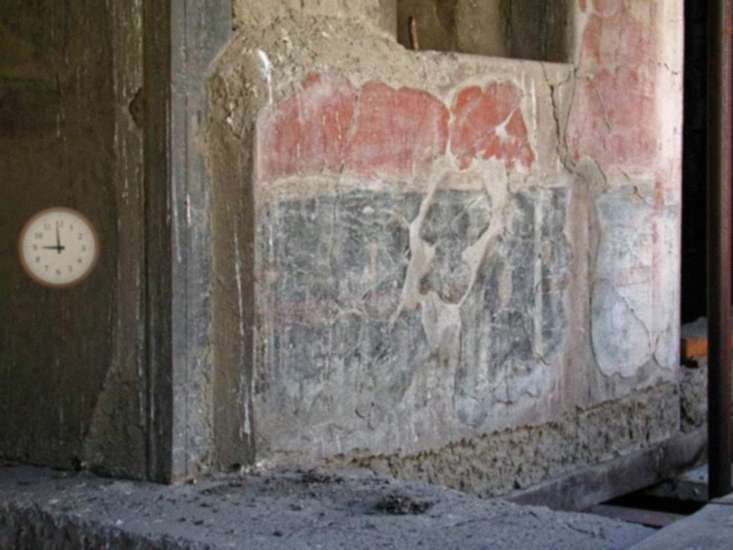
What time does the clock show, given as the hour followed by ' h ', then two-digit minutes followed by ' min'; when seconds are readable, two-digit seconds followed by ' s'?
8 h 59 min
